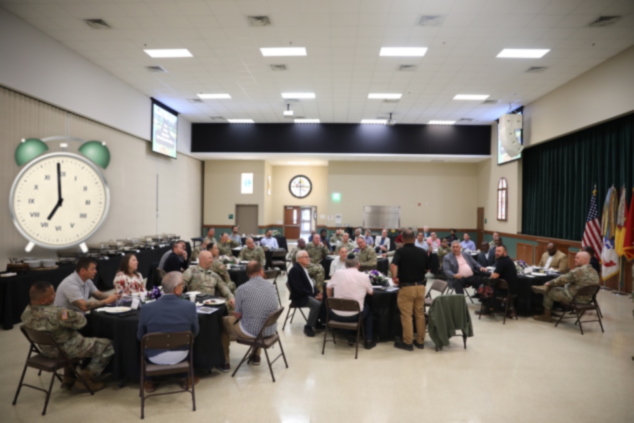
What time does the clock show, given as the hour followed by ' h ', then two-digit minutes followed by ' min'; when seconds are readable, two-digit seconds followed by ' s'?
6 h 59 min
